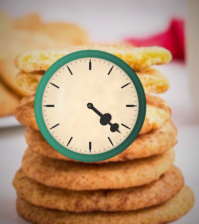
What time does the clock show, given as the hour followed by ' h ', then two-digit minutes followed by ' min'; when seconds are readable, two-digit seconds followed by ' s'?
4 h 22 min
